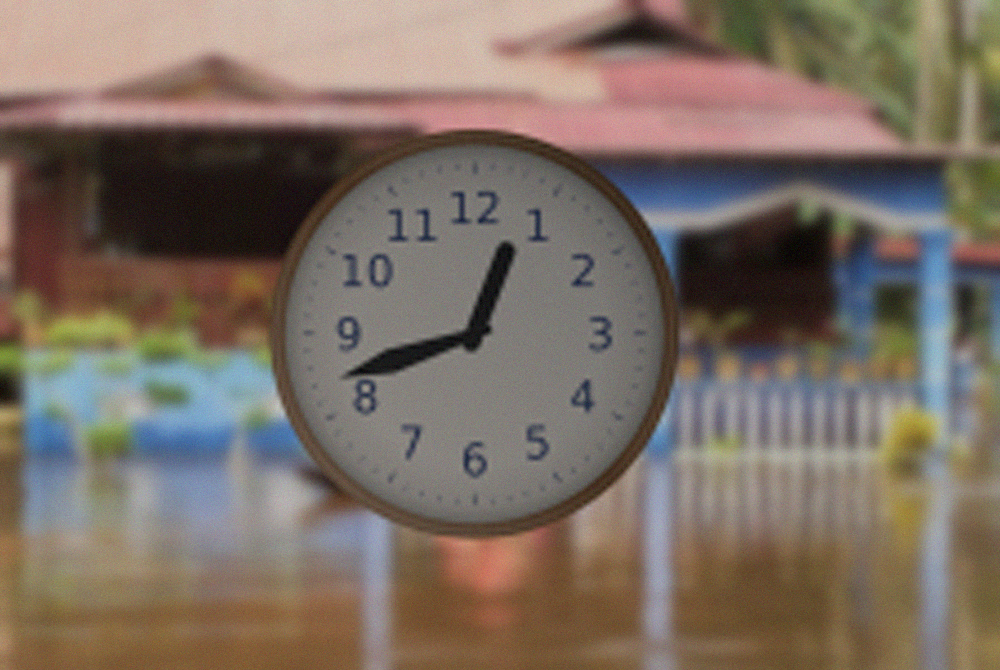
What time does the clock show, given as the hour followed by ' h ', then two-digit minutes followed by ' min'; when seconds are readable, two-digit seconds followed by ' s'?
12 h 42 min
